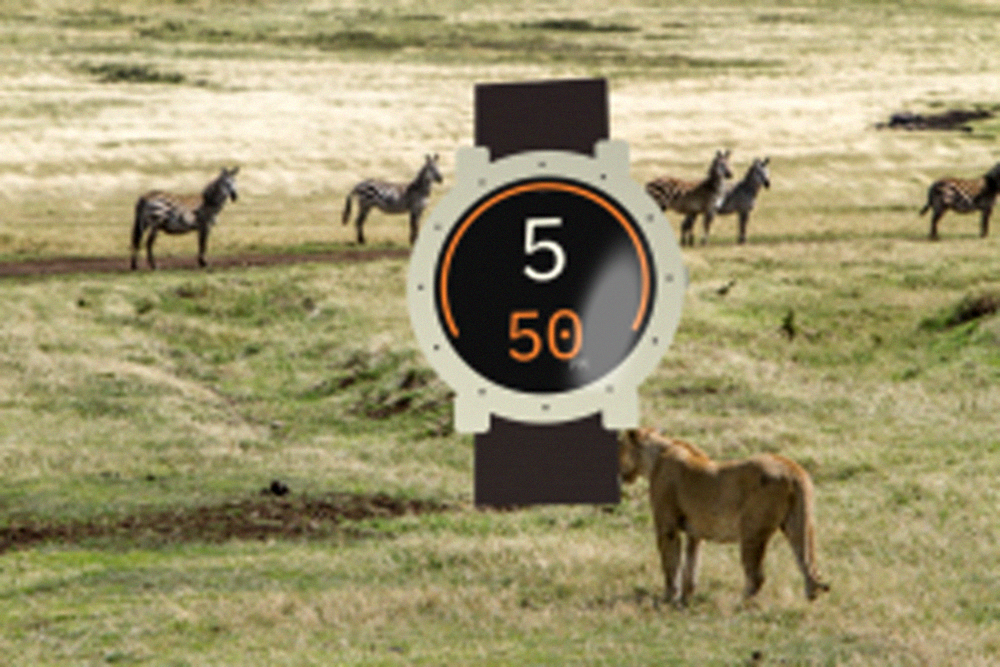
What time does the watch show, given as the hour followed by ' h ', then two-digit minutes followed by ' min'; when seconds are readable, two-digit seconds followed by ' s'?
5 h 50 min
